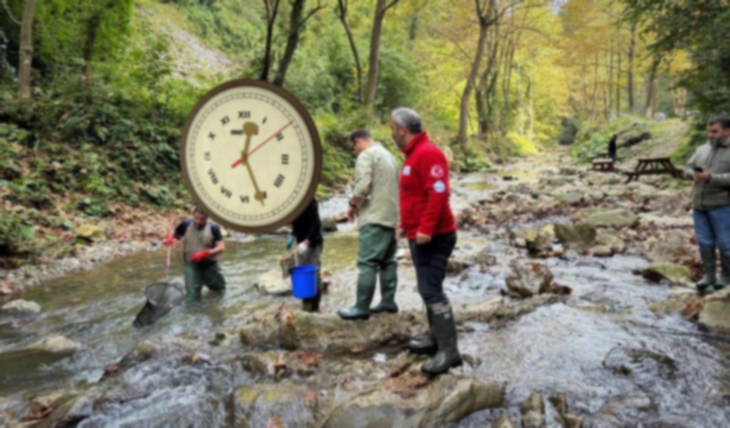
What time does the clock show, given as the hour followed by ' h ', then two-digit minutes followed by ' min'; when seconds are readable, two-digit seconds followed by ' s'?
12 h 26 min 09 s
